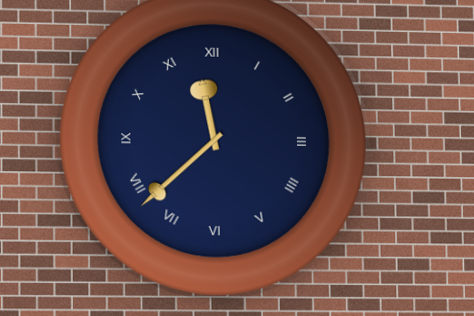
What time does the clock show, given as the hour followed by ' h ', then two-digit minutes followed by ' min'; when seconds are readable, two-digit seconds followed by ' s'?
11 h 38 min
